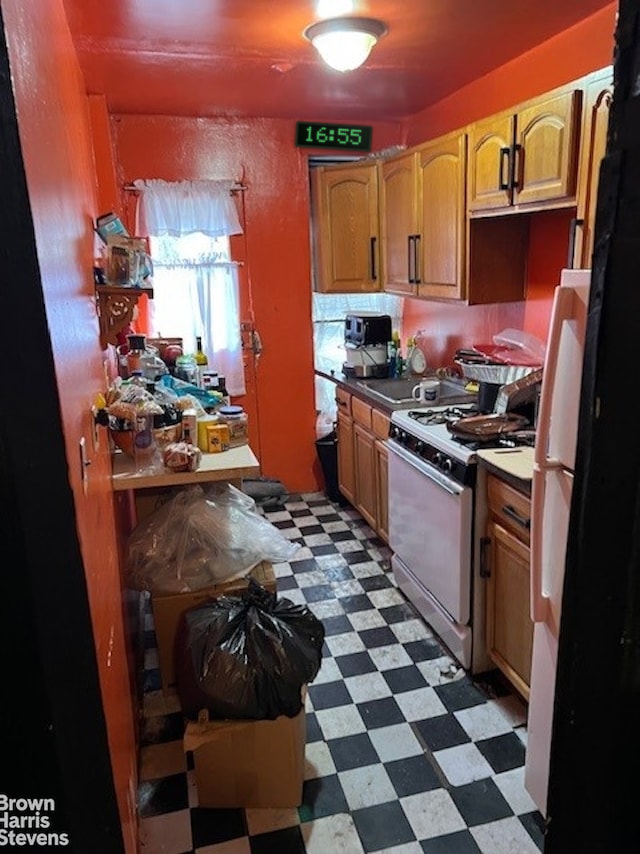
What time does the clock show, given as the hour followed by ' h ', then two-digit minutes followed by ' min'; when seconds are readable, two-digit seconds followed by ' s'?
16 h 55 min
